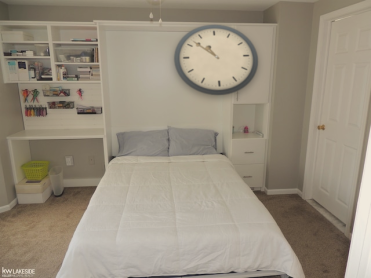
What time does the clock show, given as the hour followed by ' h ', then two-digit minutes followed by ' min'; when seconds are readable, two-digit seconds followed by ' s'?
10 h 52 min
